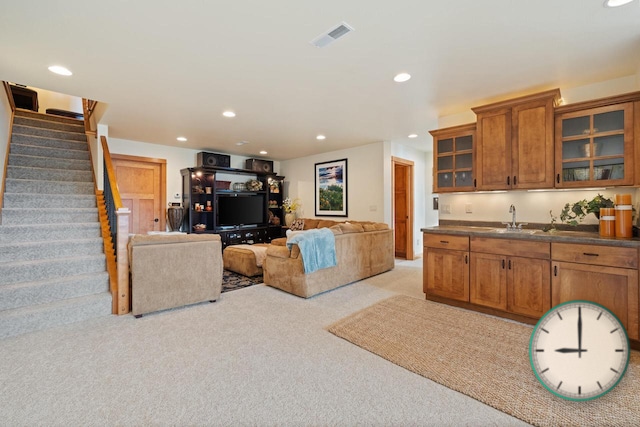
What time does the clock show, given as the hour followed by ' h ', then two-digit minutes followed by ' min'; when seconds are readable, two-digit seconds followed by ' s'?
9 h 00 min
